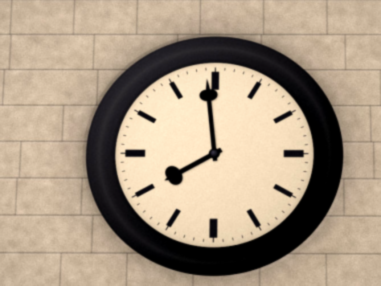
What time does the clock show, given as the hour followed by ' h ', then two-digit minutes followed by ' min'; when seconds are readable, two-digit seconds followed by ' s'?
7 h 59 min
